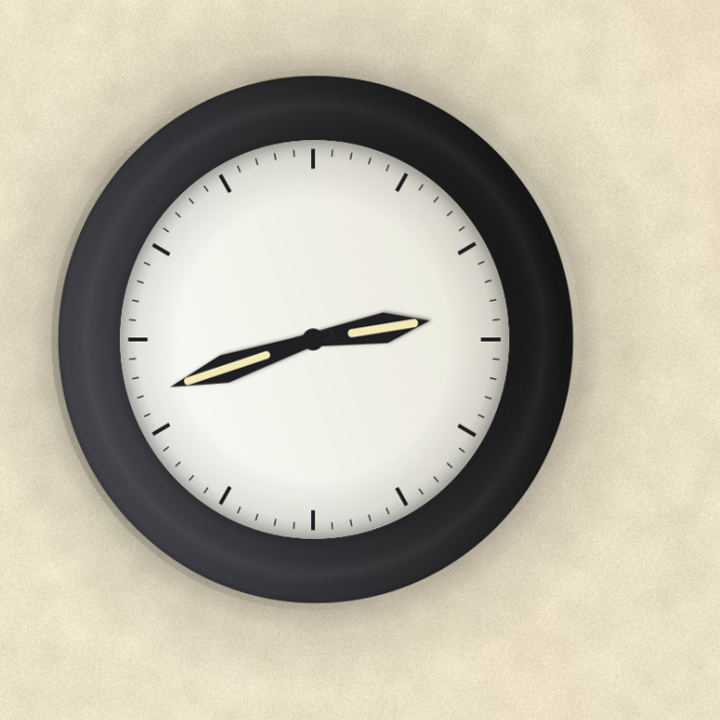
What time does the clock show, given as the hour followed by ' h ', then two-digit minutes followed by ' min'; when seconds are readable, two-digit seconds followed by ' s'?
2 h 42 min
